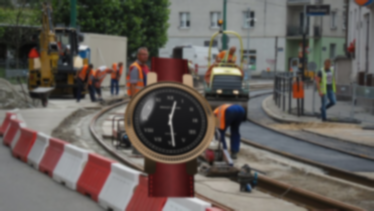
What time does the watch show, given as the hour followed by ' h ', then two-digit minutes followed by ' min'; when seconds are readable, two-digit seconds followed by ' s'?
12 h 29 min
